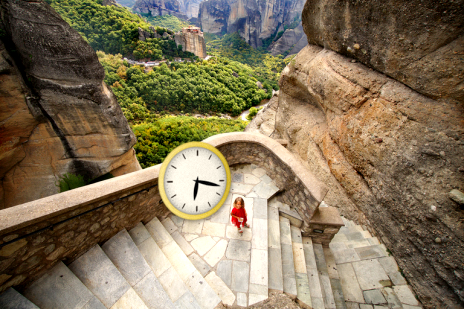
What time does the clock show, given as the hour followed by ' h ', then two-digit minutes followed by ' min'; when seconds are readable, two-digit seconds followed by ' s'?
6 h 17 min
